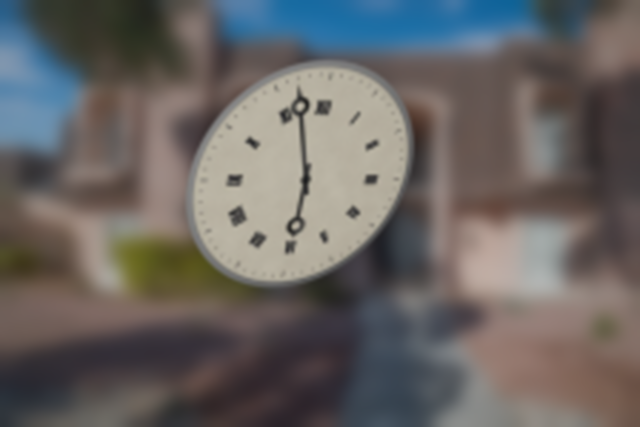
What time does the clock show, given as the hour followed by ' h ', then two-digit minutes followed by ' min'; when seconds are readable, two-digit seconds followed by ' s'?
5 h 57 min
